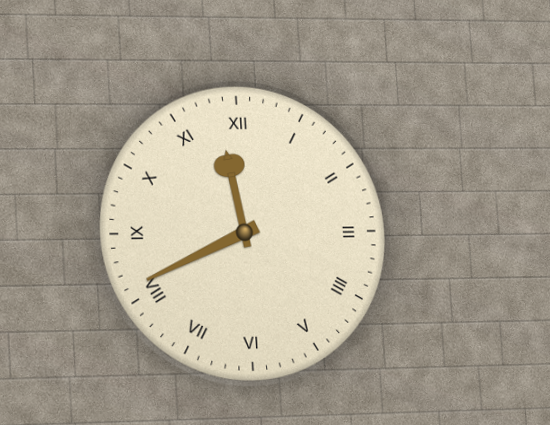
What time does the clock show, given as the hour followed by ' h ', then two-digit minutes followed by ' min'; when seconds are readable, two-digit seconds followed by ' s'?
11 h 41 min
